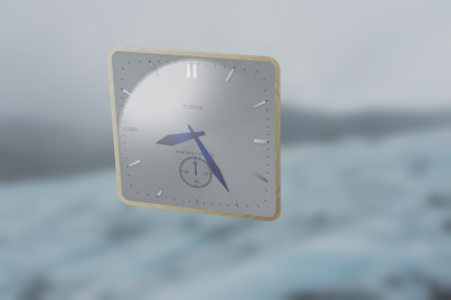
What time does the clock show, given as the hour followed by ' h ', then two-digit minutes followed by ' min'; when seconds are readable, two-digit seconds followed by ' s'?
8 h 25 min
